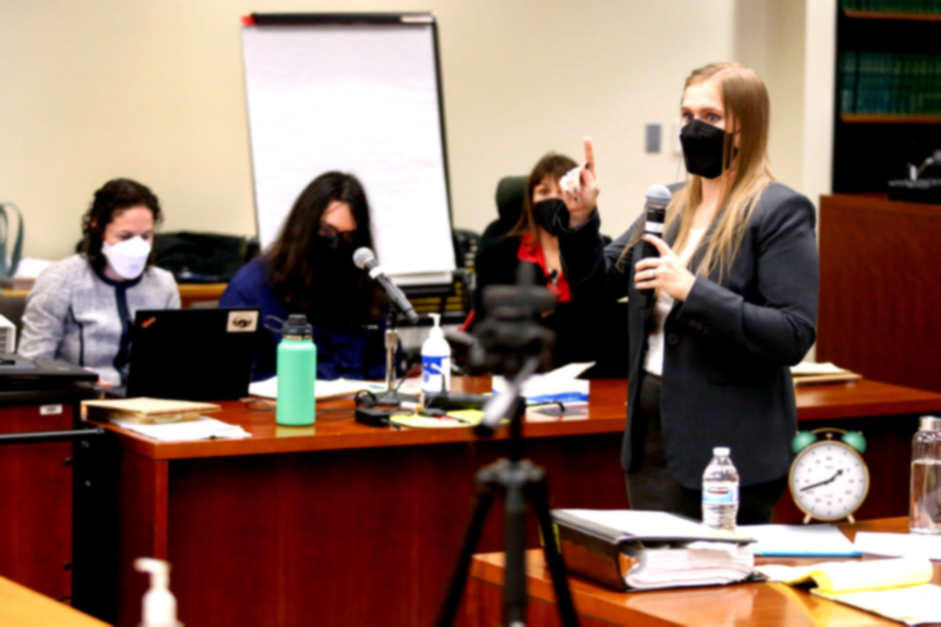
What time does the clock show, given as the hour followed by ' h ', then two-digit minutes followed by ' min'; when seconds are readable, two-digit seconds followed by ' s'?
1 h 42 min
